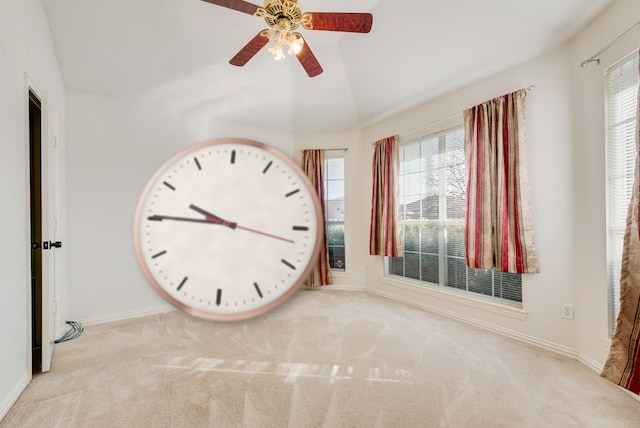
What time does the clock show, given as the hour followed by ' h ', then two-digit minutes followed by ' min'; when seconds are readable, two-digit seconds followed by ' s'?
9 h 45 min 17 s
